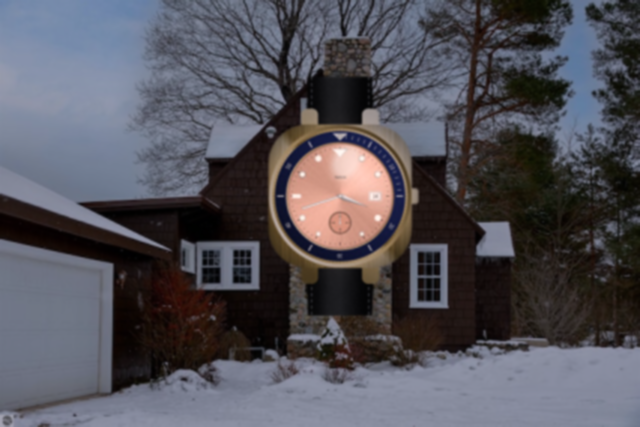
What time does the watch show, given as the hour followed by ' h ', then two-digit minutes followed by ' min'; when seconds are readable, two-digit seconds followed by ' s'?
3 h 42 min
